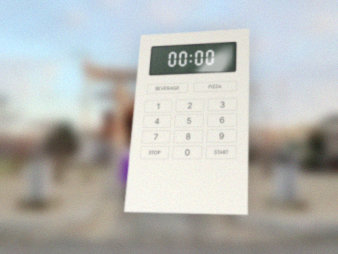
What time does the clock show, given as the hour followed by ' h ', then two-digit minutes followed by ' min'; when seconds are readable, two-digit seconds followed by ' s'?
0 h 00 min
